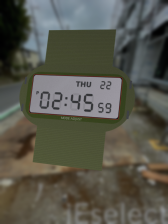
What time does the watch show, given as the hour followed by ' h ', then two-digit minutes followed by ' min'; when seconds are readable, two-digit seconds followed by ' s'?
2 h 45 min 59 s
